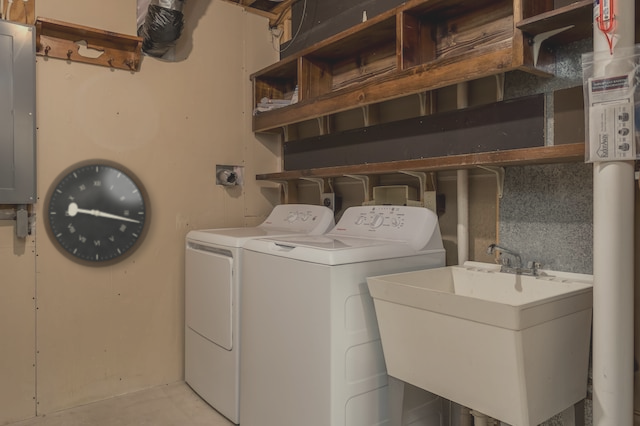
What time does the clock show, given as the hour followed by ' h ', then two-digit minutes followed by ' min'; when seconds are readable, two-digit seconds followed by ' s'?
9 h 17 min
